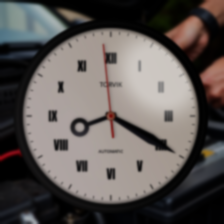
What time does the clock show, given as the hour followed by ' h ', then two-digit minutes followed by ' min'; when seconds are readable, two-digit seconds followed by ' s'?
8 h 19 min 59 s
